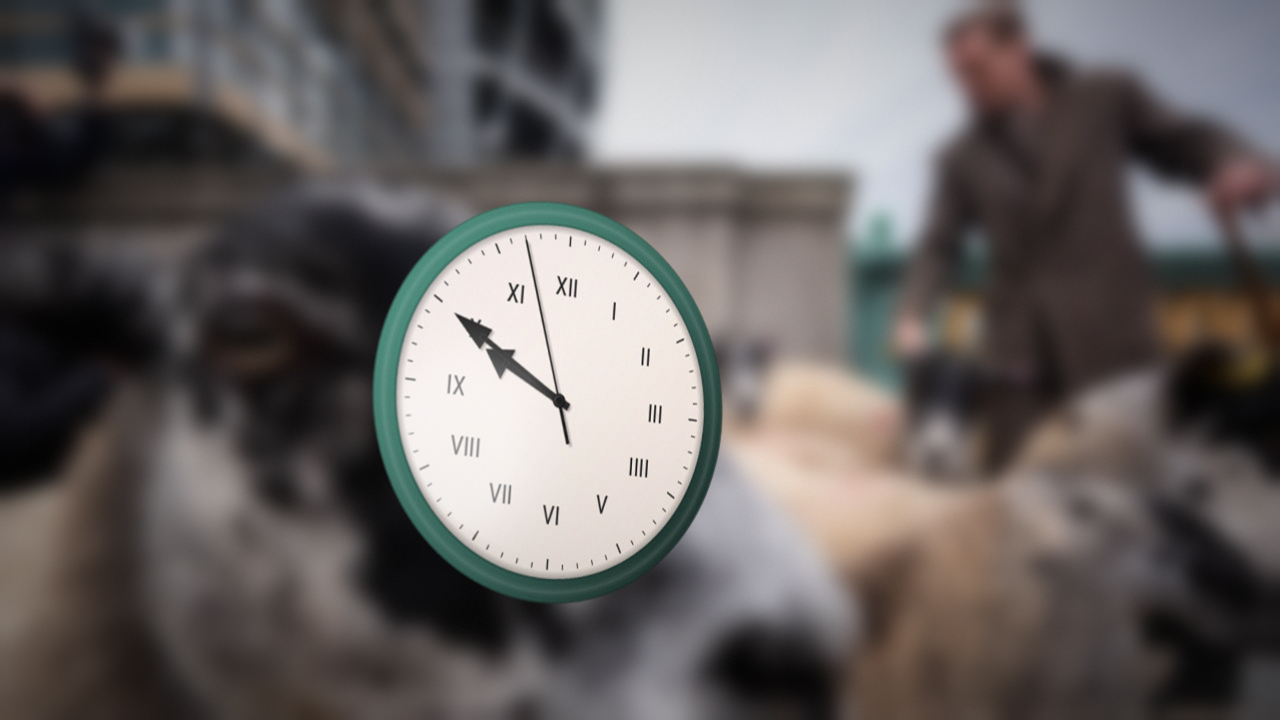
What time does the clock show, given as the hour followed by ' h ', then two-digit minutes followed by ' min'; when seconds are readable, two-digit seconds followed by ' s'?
9 h 49 min 57 s
